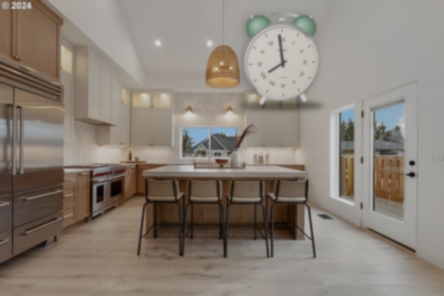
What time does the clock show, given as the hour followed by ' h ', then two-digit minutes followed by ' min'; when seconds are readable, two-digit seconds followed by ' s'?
7 h 59 min
